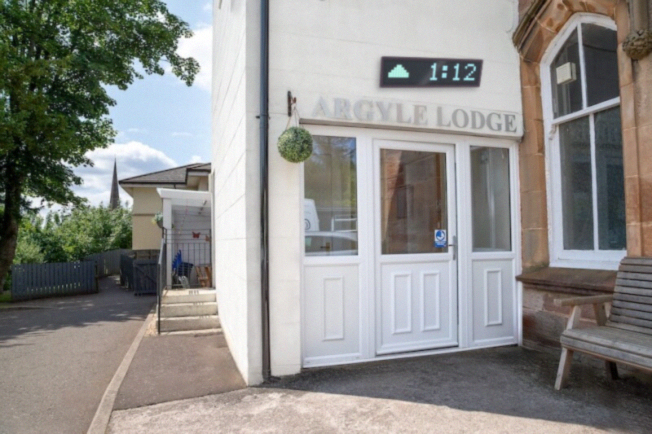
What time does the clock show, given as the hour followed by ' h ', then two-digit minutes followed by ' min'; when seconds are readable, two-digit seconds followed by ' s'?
1 h 12 min
